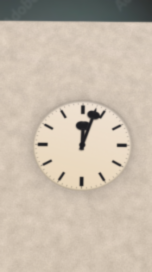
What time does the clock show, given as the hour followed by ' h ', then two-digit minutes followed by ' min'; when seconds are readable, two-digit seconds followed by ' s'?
12 h 03 min
